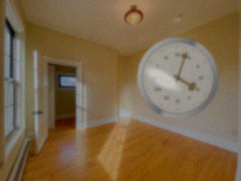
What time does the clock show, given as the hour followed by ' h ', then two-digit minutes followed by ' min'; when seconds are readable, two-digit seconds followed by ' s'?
4 h 03 min
